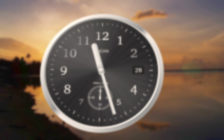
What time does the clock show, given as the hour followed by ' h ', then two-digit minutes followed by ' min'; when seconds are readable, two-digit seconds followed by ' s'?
11 h 27 min
